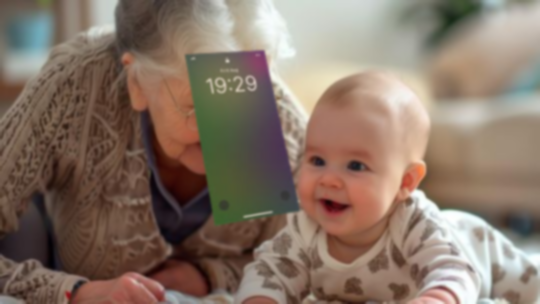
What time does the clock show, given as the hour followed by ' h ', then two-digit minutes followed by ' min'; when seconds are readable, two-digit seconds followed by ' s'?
19 h 29 min
